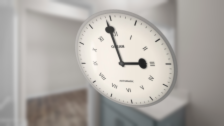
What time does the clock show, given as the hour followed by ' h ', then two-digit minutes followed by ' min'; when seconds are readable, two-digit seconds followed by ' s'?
2 h 59 min
